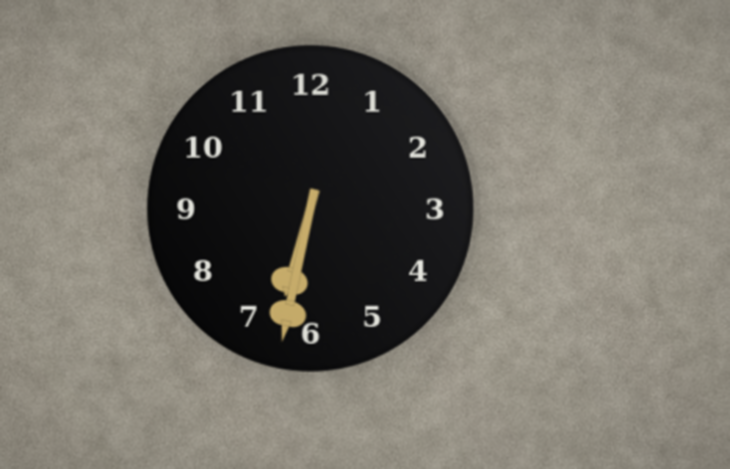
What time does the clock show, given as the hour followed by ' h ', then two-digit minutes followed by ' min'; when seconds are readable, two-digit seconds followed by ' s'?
6 h 32 min
